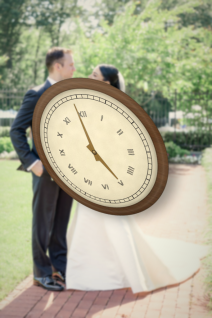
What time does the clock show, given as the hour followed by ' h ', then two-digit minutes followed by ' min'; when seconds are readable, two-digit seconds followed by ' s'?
4 h 59 min
